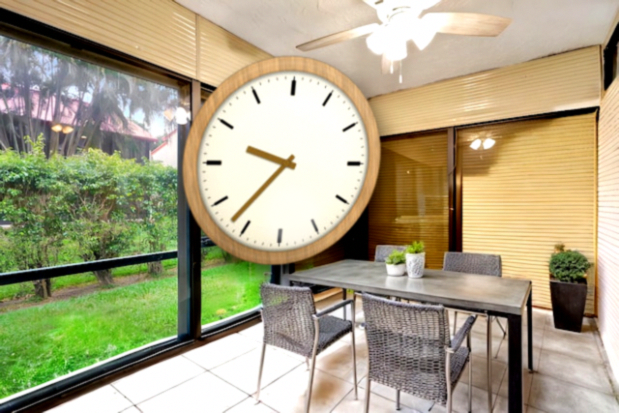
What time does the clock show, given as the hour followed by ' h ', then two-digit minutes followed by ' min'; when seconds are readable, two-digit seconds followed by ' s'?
9 h 37 min
